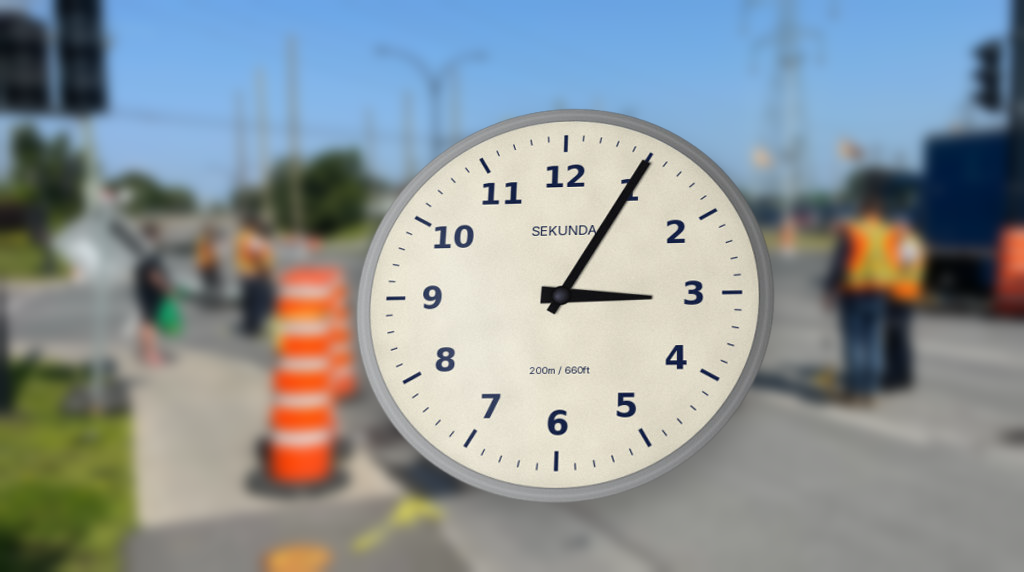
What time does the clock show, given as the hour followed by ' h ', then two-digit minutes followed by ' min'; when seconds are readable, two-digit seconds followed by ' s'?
3 h 05 min
